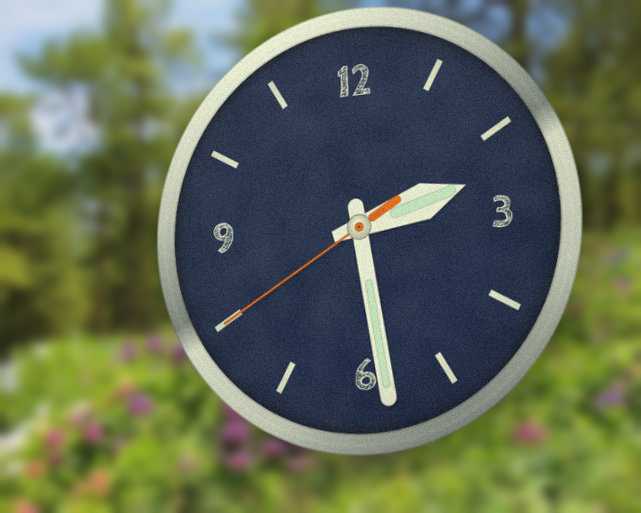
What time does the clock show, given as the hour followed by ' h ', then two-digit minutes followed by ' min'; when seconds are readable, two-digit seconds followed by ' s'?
2 h 28 min 40 s
